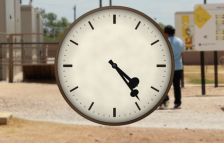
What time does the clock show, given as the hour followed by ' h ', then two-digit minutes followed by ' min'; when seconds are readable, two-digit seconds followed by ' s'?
4 h 24 min
